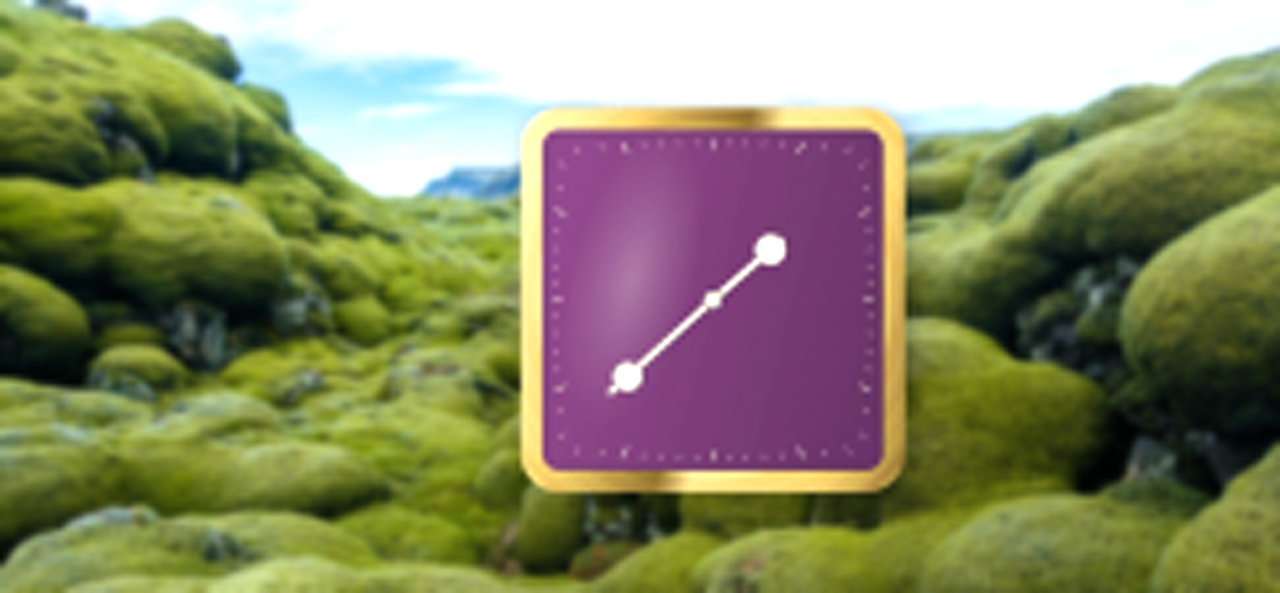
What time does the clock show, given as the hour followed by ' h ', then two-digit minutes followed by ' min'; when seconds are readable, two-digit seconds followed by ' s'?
1 h 38 min
